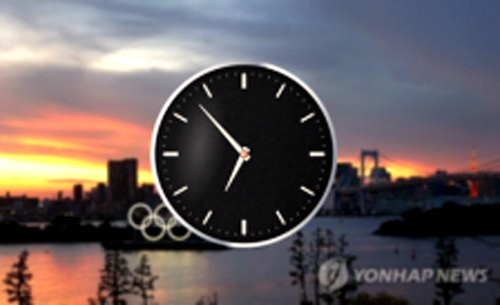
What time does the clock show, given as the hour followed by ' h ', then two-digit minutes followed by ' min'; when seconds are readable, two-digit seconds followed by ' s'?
6 h 53 min
